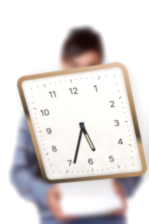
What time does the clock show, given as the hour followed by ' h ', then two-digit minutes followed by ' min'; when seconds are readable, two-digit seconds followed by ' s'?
5 h 34 min
